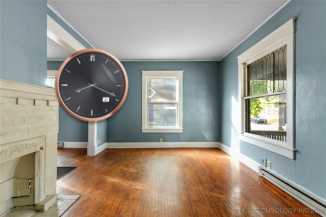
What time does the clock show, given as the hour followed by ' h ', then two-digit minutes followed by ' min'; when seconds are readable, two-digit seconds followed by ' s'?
8 h 19 min
